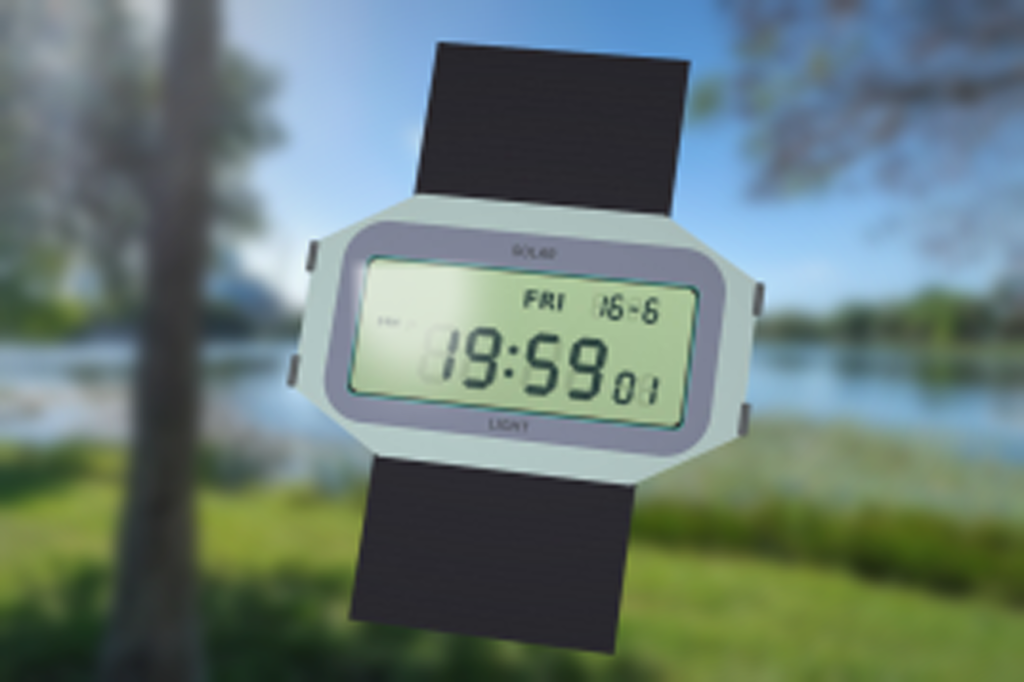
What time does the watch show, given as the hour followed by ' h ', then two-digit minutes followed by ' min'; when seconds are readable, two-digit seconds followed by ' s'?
19 h 59 min 01 s
